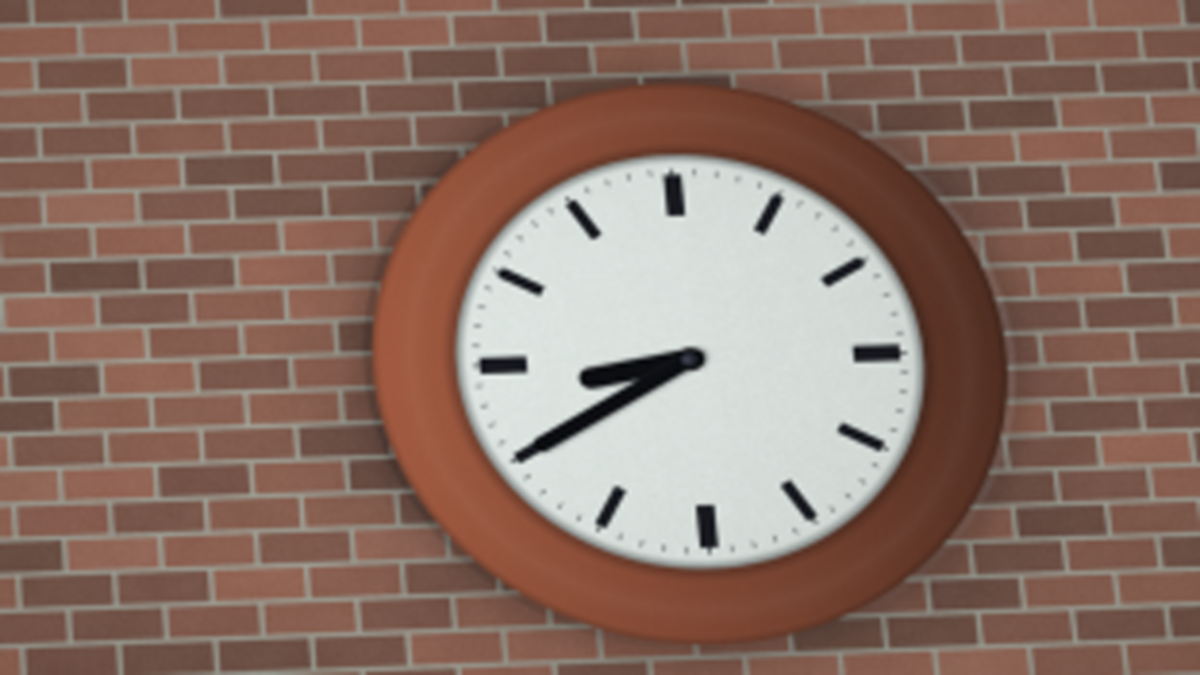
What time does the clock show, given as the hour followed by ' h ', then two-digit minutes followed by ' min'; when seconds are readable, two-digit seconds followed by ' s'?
8 h 40 min
